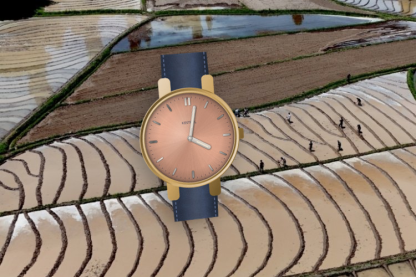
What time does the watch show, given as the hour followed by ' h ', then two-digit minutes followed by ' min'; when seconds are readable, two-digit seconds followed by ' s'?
4 h 02 min
